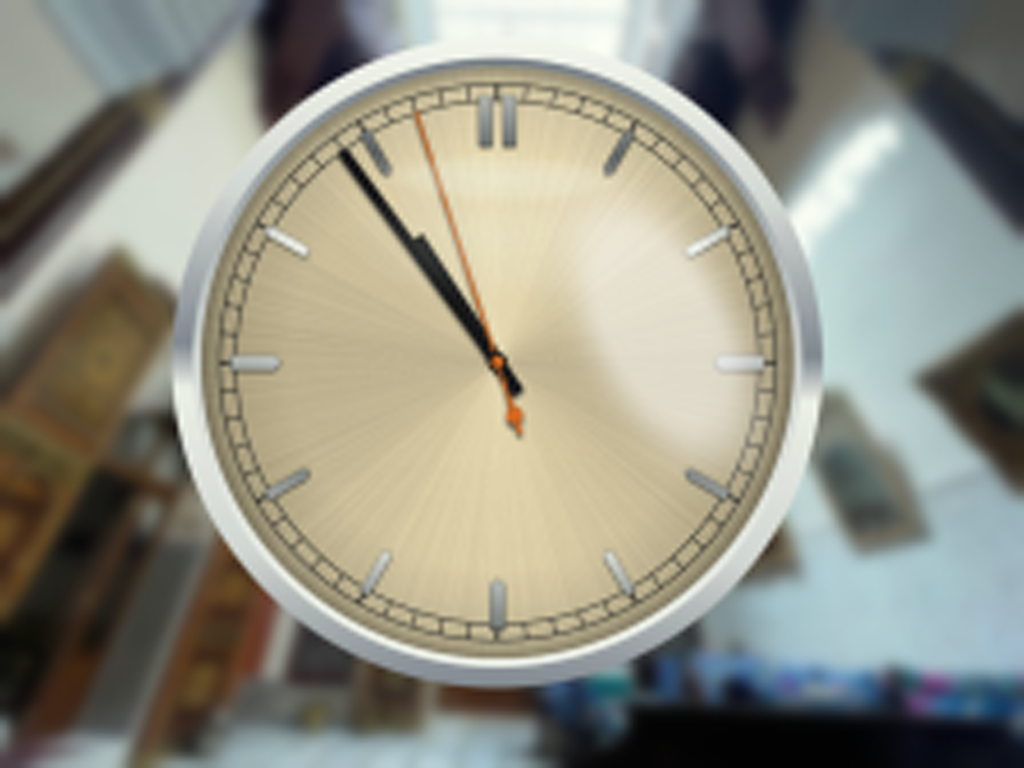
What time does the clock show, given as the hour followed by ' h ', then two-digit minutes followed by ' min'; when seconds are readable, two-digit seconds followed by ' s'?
10 h 53 min 57 s
